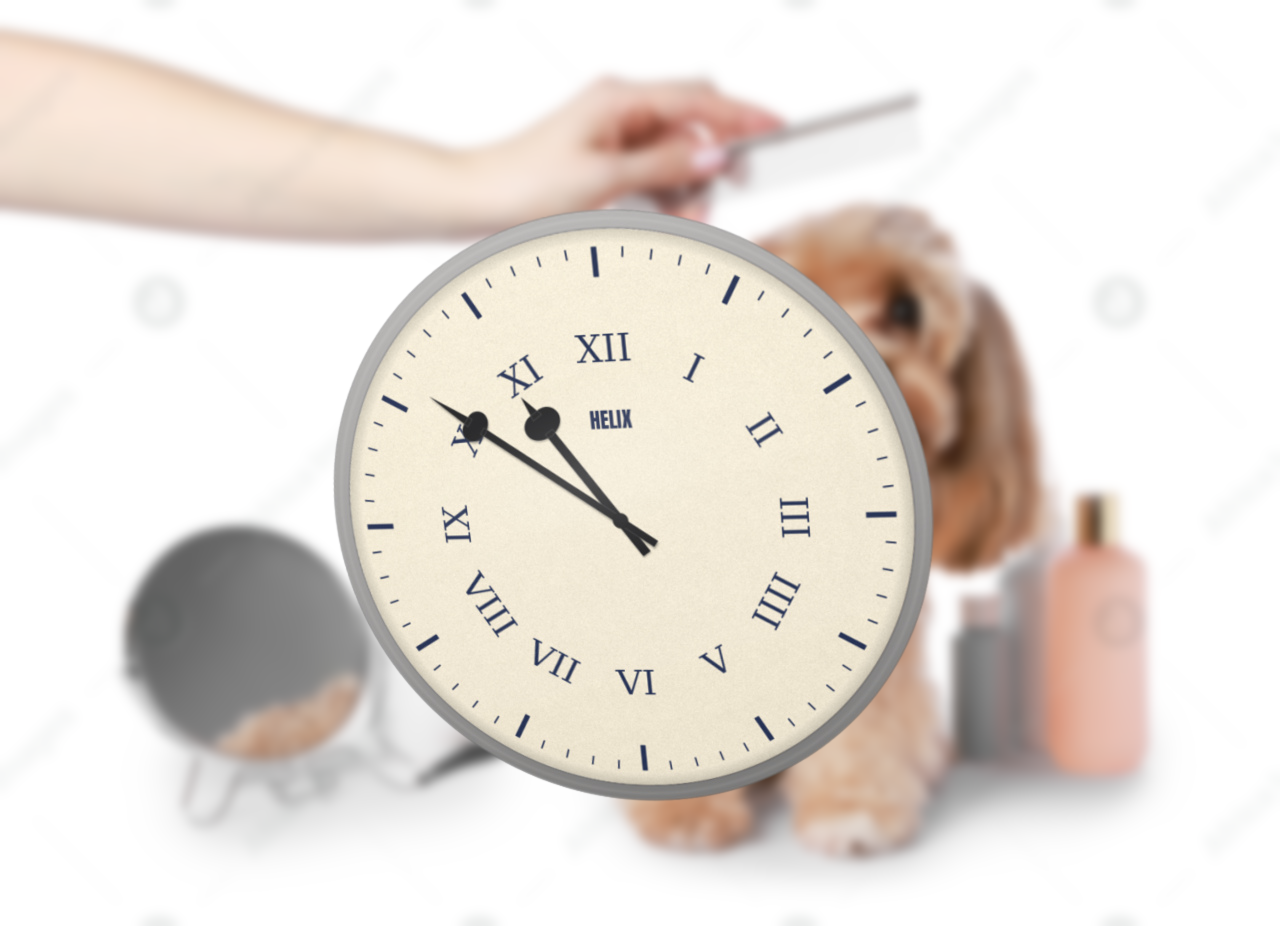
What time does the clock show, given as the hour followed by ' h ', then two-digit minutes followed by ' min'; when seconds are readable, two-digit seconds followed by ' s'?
10 h 51 min
